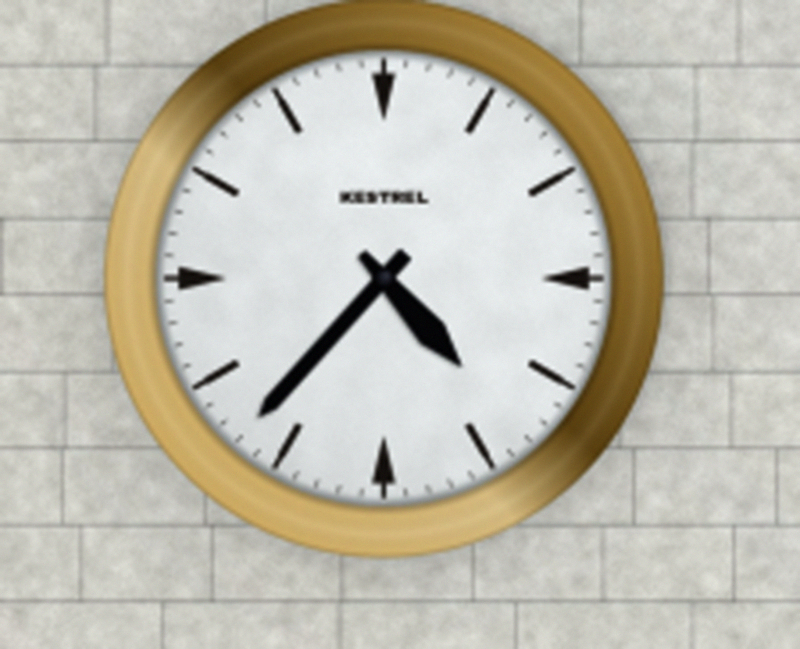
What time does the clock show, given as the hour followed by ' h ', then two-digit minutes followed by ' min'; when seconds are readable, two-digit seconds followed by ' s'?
4 h 37 min
